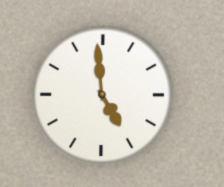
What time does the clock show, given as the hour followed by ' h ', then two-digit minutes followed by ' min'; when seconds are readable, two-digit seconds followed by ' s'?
4 h 59 min
